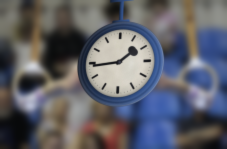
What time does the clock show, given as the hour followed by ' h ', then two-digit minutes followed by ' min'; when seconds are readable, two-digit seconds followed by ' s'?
1 h 44 min
